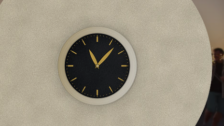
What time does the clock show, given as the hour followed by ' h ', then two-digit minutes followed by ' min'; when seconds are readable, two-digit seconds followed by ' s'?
11 h 07 min
